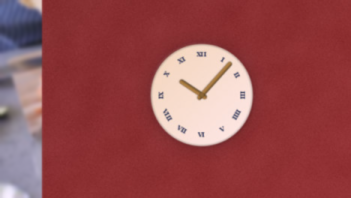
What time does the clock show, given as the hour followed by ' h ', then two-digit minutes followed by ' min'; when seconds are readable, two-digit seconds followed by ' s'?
10 h 07 min
